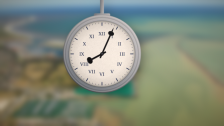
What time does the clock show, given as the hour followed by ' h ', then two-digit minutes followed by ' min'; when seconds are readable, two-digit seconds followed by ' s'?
8 h 04 min
